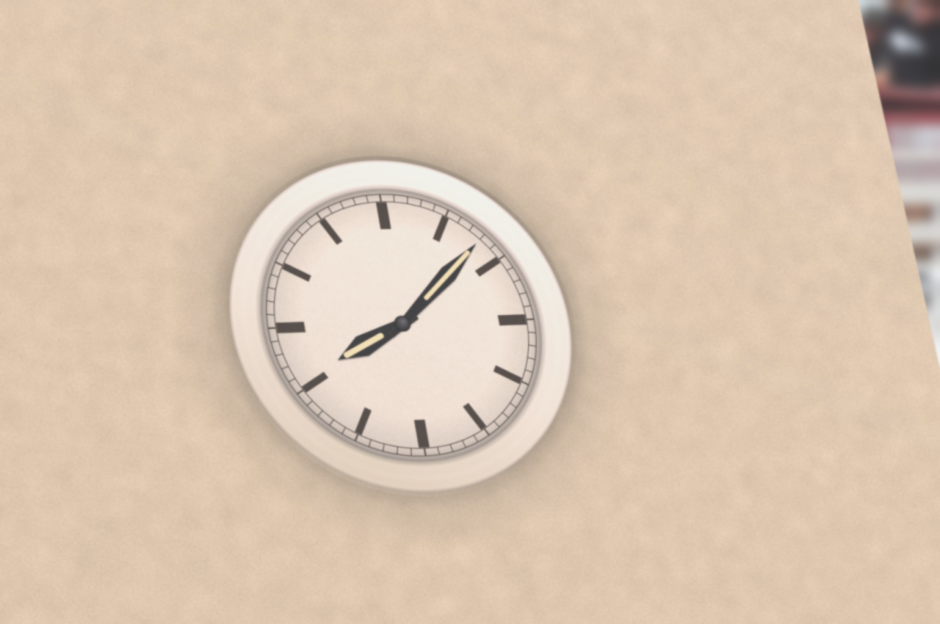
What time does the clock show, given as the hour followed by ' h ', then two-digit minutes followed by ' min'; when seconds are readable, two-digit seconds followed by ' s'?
8 h 08 min
